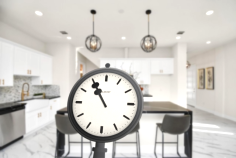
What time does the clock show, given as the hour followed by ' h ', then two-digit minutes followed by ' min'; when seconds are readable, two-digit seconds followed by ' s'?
10 h 55 min
